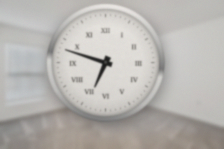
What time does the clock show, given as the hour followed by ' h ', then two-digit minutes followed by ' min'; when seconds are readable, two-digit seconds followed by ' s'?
6 h 48 min
